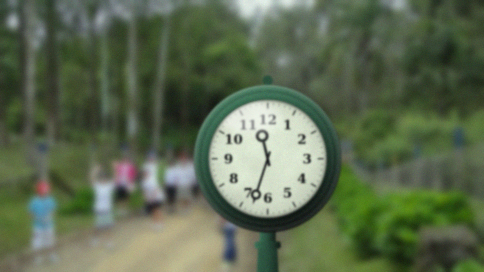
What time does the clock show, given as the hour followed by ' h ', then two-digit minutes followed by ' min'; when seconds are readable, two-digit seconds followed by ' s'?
11 h 33 min
